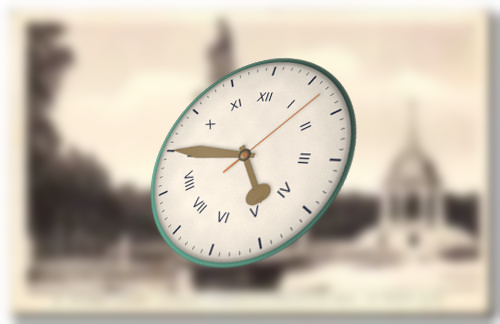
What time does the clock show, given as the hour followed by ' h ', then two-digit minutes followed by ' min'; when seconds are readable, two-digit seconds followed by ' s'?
4 h 45 min 07 s
